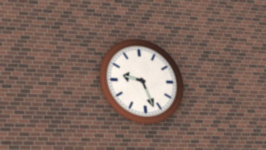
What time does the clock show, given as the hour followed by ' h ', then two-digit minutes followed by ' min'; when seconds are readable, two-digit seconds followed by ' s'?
9 h 27 min
